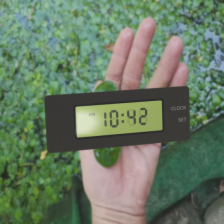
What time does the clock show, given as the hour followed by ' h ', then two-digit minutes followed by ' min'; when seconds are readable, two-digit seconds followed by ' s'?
10 h 42 min
